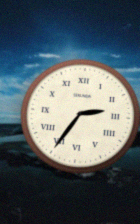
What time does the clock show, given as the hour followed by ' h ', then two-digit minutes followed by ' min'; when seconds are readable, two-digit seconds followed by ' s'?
2 h 35 min
